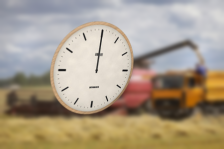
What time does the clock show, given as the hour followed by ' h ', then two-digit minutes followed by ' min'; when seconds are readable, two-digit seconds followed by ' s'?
12 h 00 min
